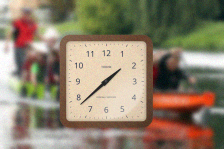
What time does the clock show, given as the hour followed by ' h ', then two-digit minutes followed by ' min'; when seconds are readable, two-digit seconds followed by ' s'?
1 h 38 min
